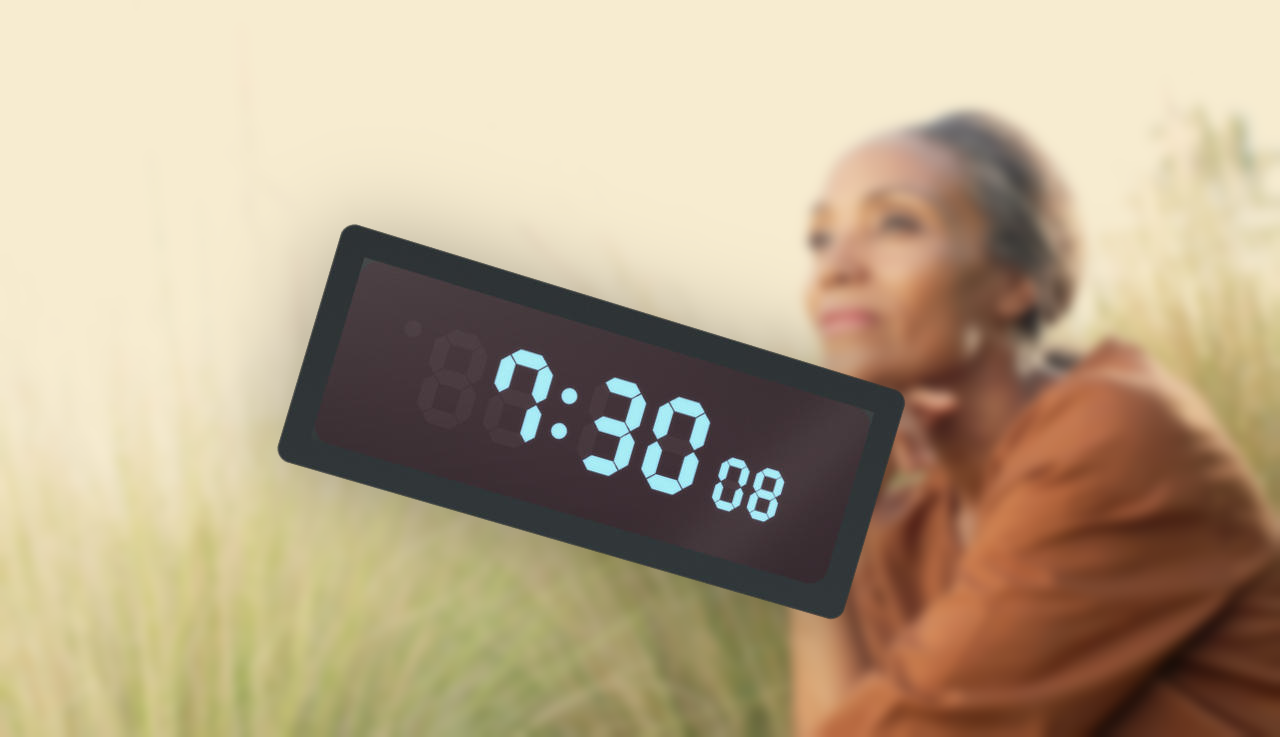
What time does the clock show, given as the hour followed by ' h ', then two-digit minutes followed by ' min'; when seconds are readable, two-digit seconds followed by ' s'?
7 h 30 min 08 s
